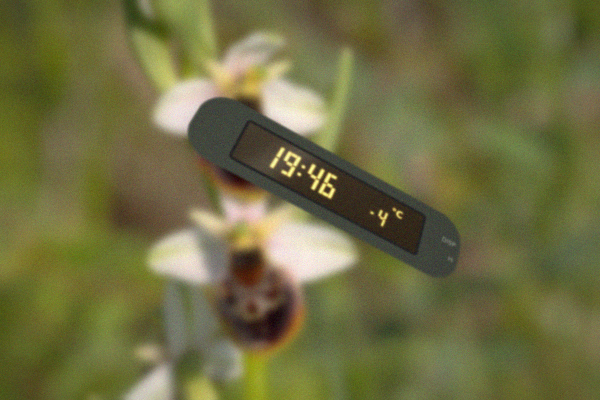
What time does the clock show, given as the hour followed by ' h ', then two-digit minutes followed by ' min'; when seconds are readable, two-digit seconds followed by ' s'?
19 h 46 min
